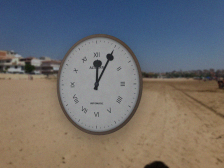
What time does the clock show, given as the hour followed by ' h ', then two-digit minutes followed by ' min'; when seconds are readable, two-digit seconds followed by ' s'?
12 h 05 min
